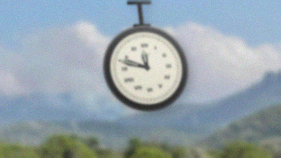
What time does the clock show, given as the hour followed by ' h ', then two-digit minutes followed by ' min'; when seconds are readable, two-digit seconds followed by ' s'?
11 h 48 min
